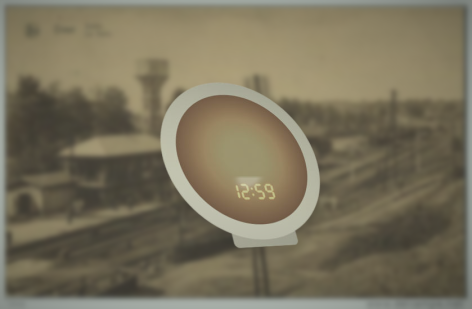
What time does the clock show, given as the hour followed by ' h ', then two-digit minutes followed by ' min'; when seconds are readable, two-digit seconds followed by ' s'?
12 h 59 min
